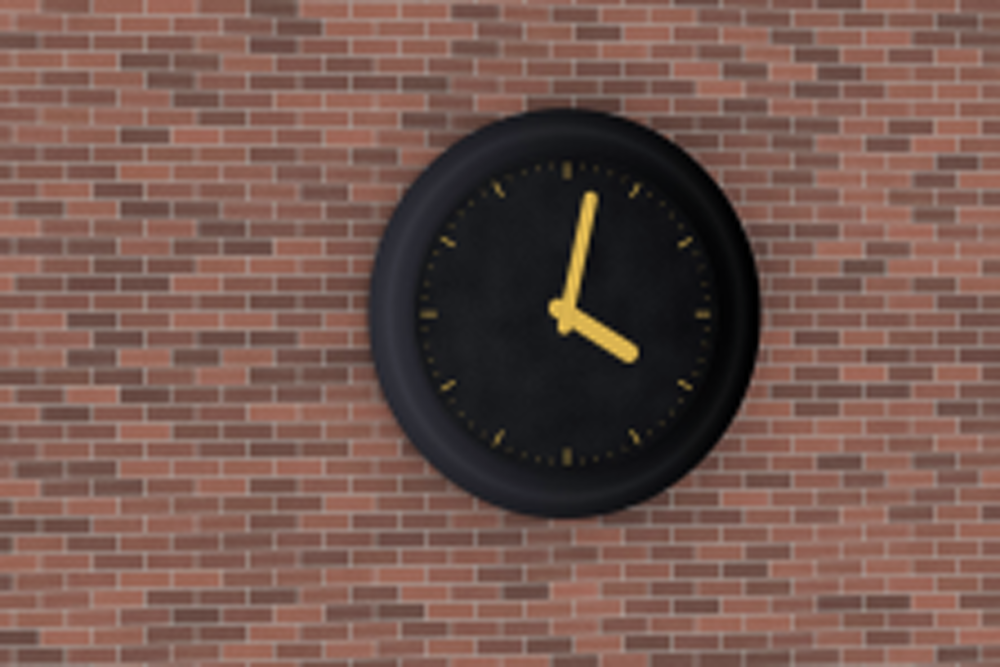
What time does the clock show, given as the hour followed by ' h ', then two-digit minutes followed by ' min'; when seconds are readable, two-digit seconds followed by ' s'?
4 h 02 min
